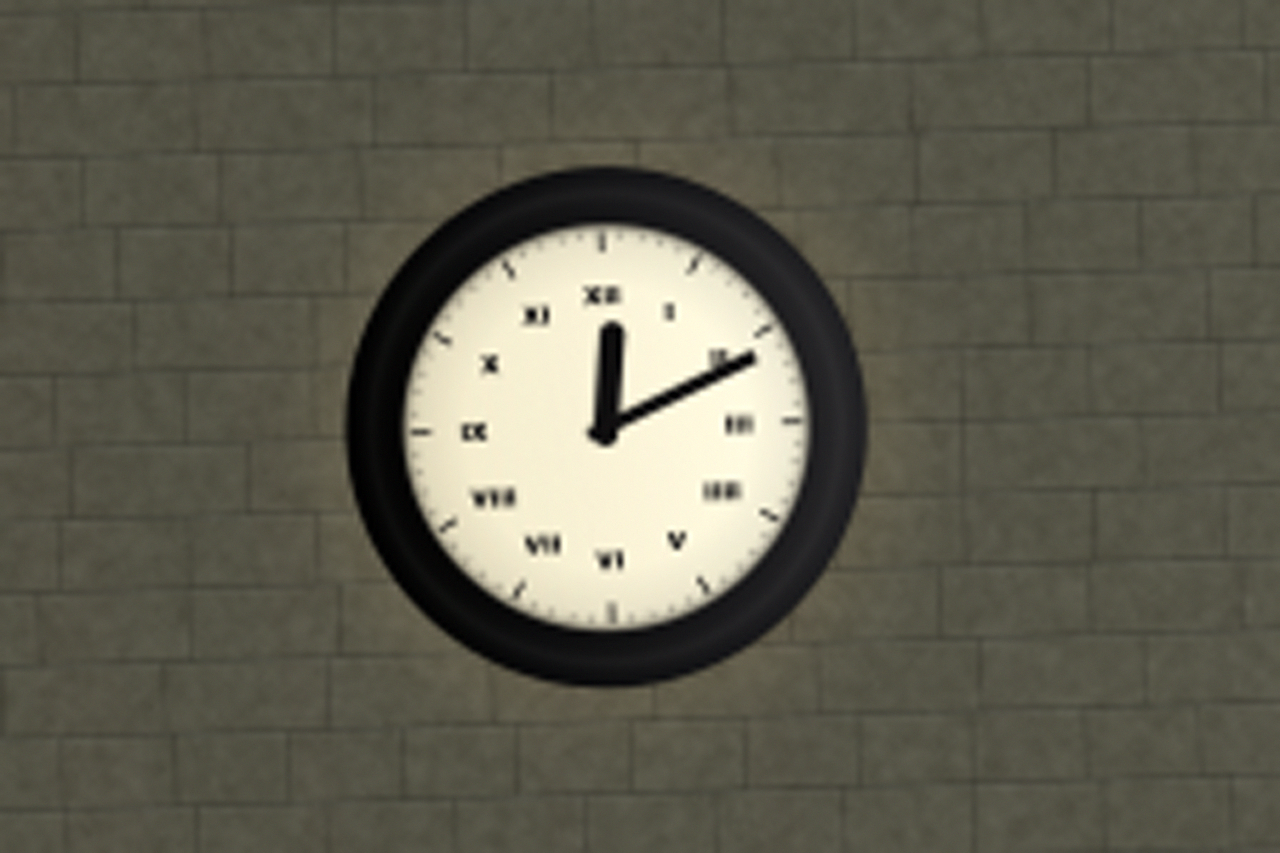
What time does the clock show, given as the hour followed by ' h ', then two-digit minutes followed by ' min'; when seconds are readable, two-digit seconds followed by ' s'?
12 h 11 min
